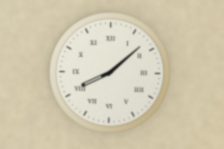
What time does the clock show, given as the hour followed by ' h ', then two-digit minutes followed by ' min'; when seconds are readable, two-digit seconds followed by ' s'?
8 h 08 min
